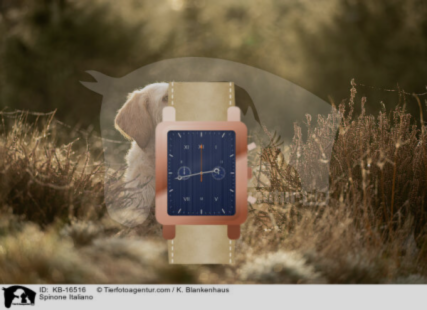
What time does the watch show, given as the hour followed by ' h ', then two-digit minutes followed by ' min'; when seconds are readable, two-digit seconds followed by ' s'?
2 h 43 min
